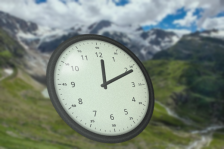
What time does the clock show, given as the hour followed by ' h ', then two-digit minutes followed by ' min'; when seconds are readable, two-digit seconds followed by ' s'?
12 h 11 min
